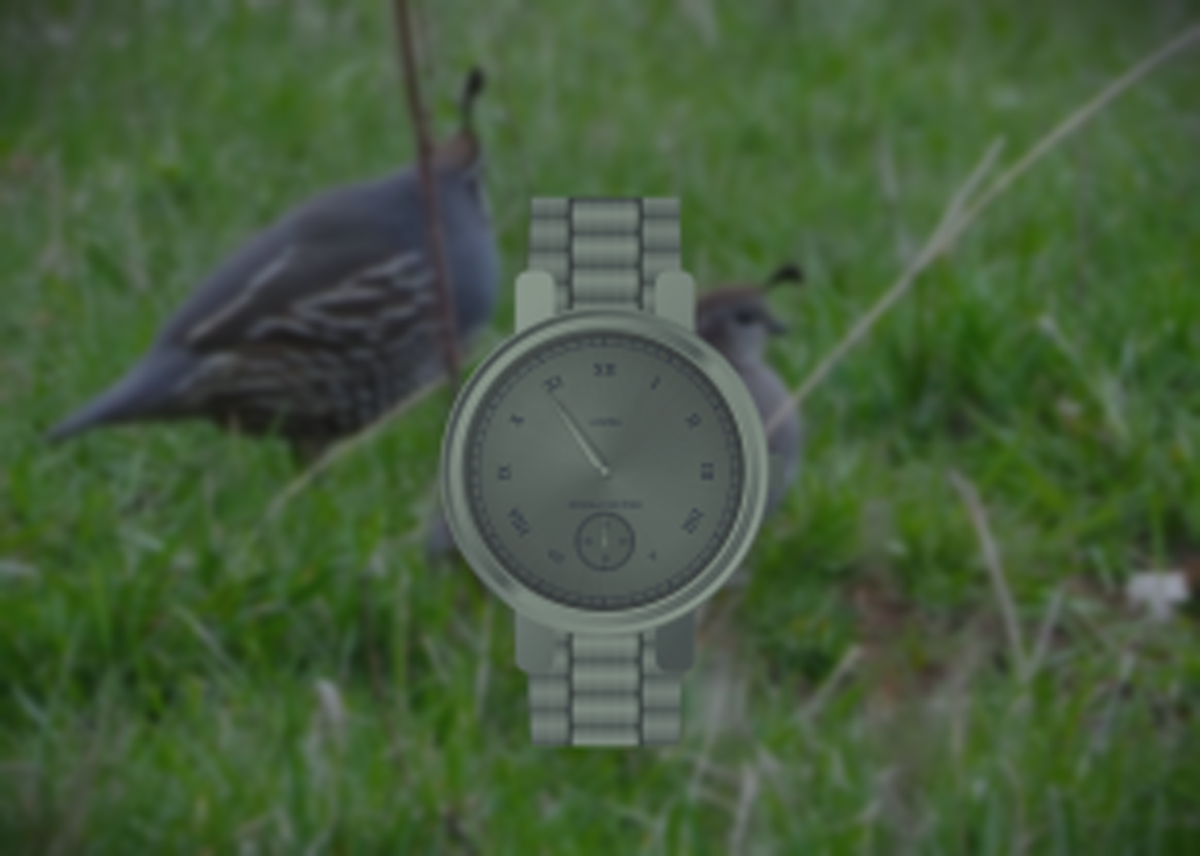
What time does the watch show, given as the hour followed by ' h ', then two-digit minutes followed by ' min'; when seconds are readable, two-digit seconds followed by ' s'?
10 h 54 min
